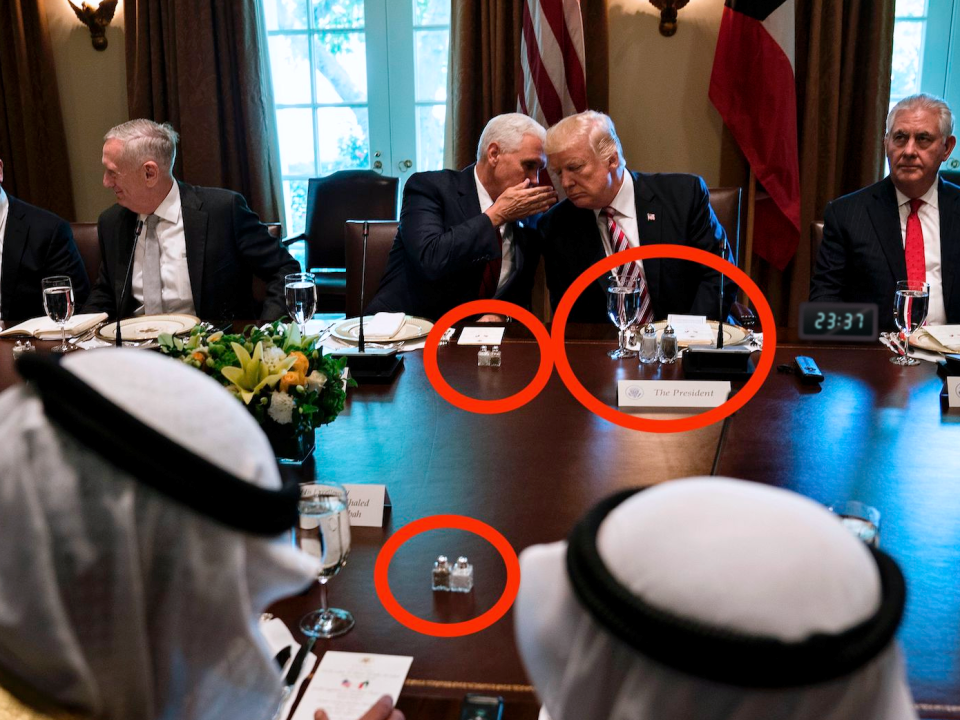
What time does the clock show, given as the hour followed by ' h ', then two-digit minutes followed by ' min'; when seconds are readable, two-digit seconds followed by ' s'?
23 h 37 min
